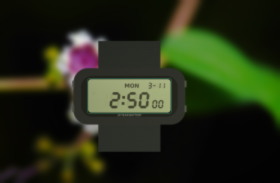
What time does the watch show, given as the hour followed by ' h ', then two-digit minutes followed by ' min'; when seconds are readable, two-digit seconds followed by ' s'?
2 h 50 min
